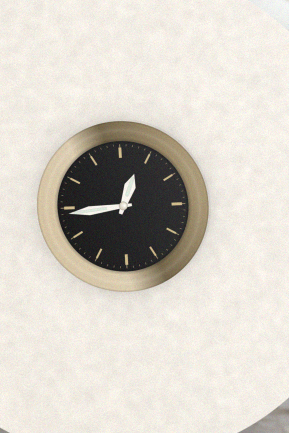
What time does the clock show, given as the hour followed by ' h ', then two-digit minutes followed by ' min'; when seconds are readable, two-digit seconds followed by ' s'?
12 h 44 min
